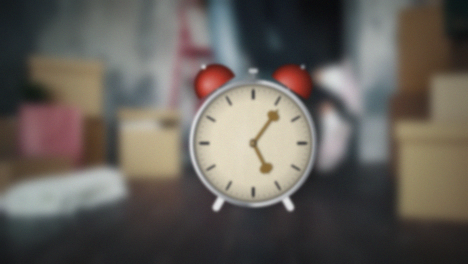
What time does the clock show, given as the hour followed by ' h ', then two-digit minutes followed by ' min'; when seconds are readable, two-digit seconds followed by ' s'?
5 h 06 min
